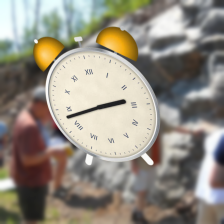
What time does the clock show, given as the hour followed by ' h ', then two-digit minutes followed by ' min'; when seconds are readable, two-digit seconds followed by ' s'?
2 h 43 min
